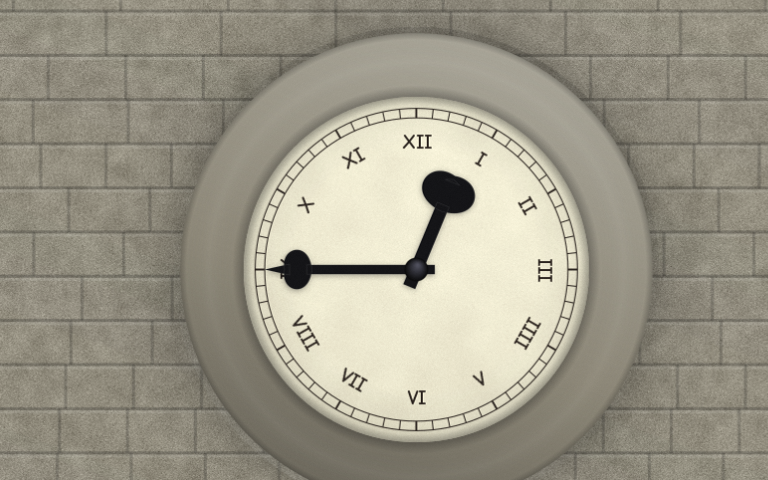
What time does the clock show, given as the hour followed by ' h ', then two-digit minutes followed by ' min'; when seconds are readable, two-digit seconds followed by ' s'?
12 h 45 min
